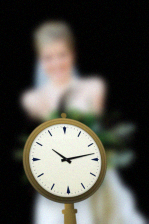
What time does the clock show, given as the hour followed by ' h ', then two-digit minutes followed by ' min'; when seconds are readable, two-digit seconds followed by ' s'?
10 h 13 min
